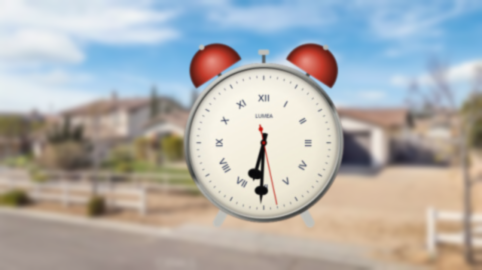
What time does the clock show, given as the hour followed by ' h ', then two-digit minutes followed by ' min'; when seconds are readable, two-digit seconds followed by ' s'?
6 h 30 min 28 s
